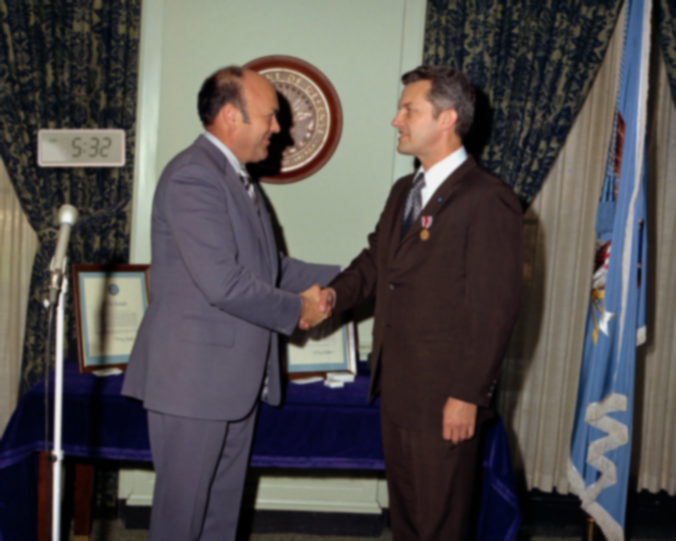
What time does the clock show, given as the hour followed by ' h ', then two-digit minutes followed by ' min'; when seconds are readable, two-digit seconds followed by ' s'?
5 h 32 min
